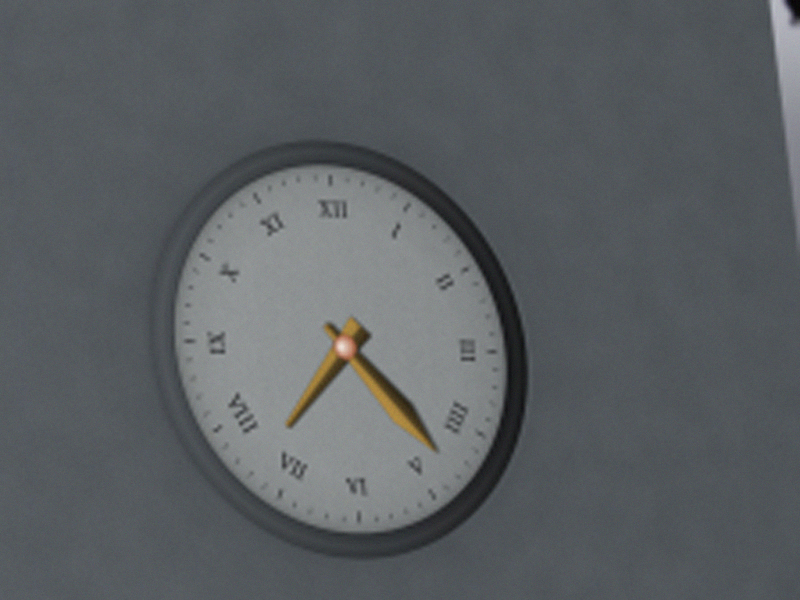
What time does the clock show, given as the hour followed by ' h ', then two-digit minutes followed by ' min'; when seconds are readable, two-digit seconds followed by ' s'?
7 h 23 min
